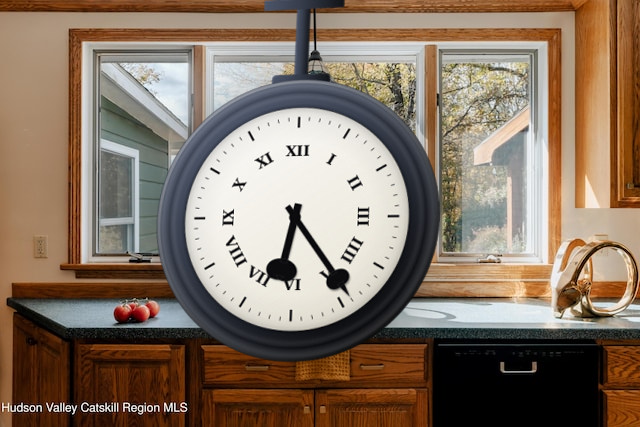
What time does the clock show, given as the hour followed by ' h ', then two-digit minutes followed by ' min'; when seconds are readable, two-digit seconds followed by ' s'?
6 h 24 min
